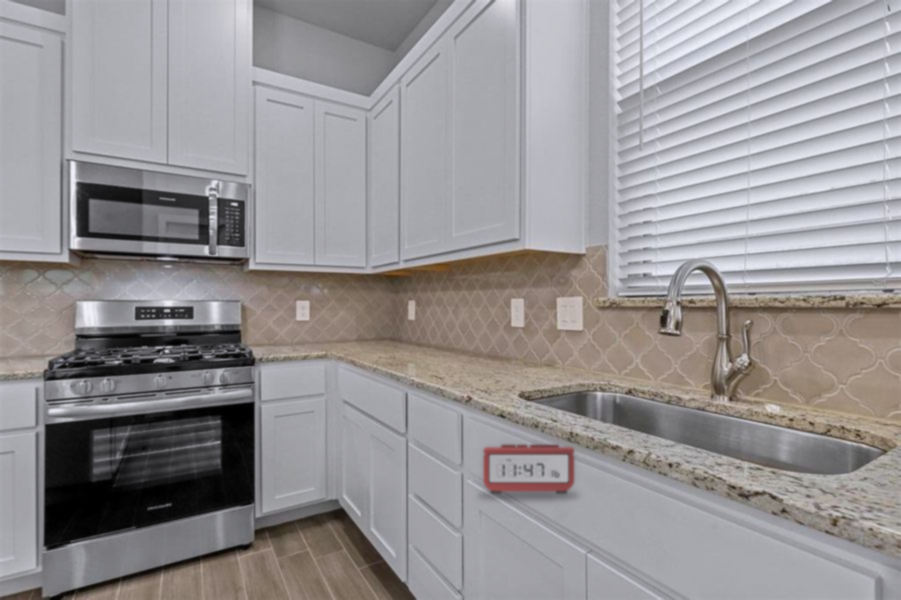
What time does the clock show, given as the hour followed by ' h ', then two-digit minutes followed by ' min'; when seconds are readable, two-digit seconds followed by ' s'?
11 h 47 min
